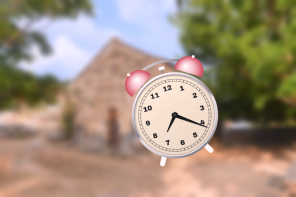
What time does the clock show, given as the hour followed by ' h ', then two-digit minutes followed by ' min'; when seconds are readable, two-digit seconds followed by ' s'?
7 h 21 min
